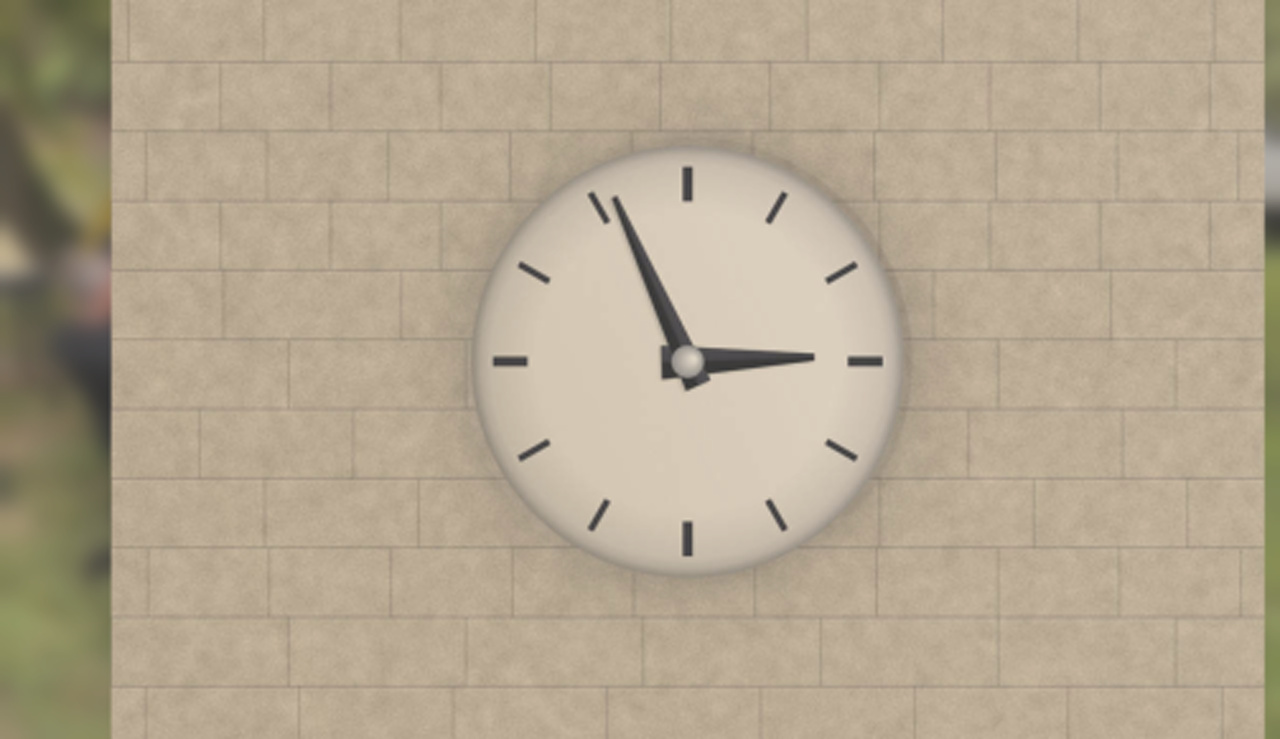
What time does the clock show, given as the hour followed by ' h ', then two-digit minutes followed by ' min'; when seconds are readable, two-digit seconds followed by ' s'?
2 h 56 min
